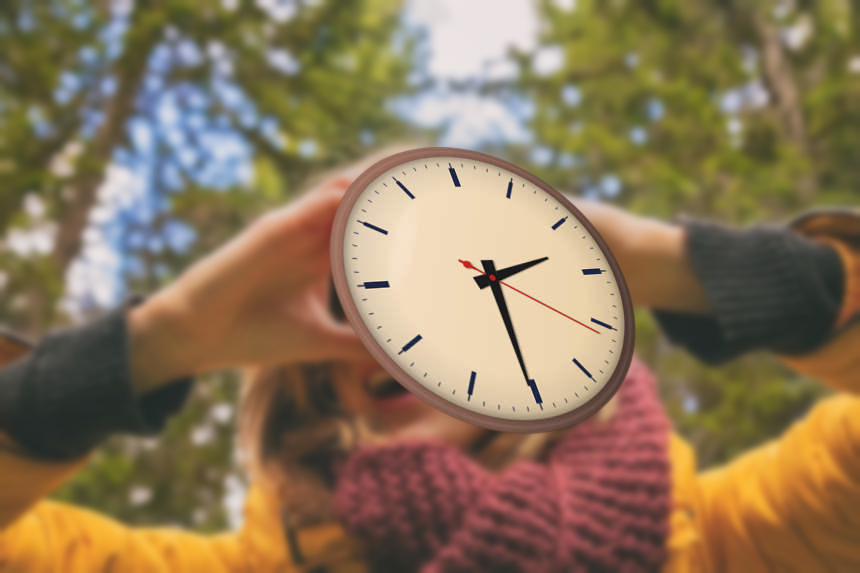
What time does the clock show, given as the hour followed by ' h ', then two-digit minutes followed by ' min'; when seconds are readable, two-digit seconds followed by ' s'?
2 h 30 min 21 s
